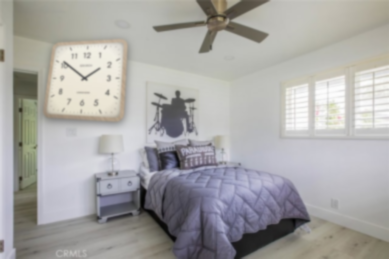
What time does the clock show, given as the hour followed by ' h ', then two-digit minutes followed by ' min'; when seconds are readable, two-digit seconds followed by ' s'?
1 h 51 min
